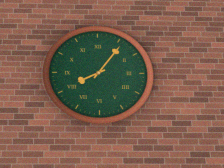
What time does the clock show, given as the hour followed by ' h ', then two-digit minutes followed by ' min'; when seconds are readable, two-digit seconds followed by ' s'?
8 h 06 min
